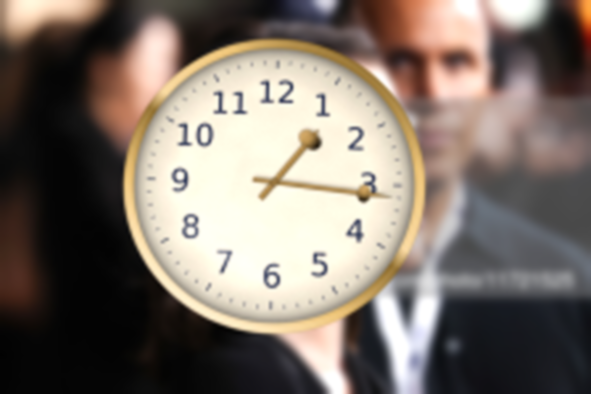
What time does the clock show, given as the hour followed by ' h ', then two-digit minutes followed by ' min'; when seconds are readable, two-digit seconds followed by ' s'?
1 h 16 min
